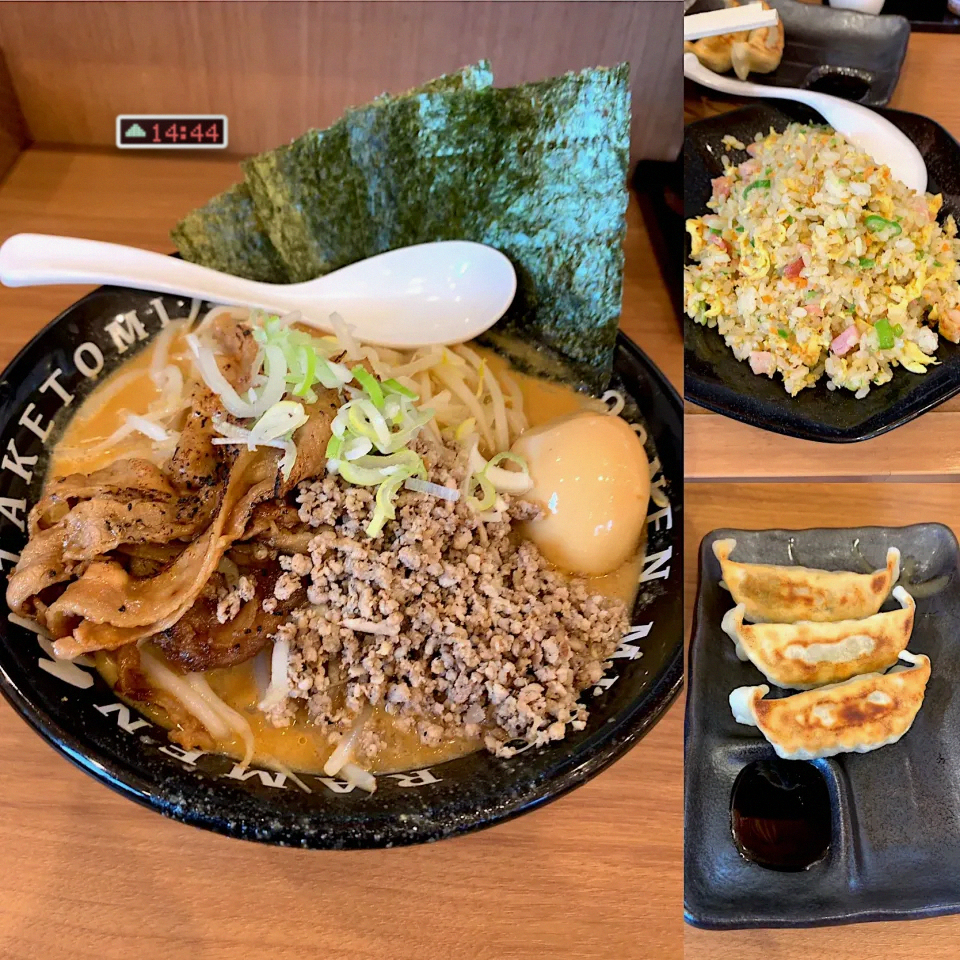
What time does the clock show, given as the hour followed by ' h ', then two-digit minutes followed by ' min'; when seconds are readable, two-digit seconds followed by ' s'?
14 h 44 min
